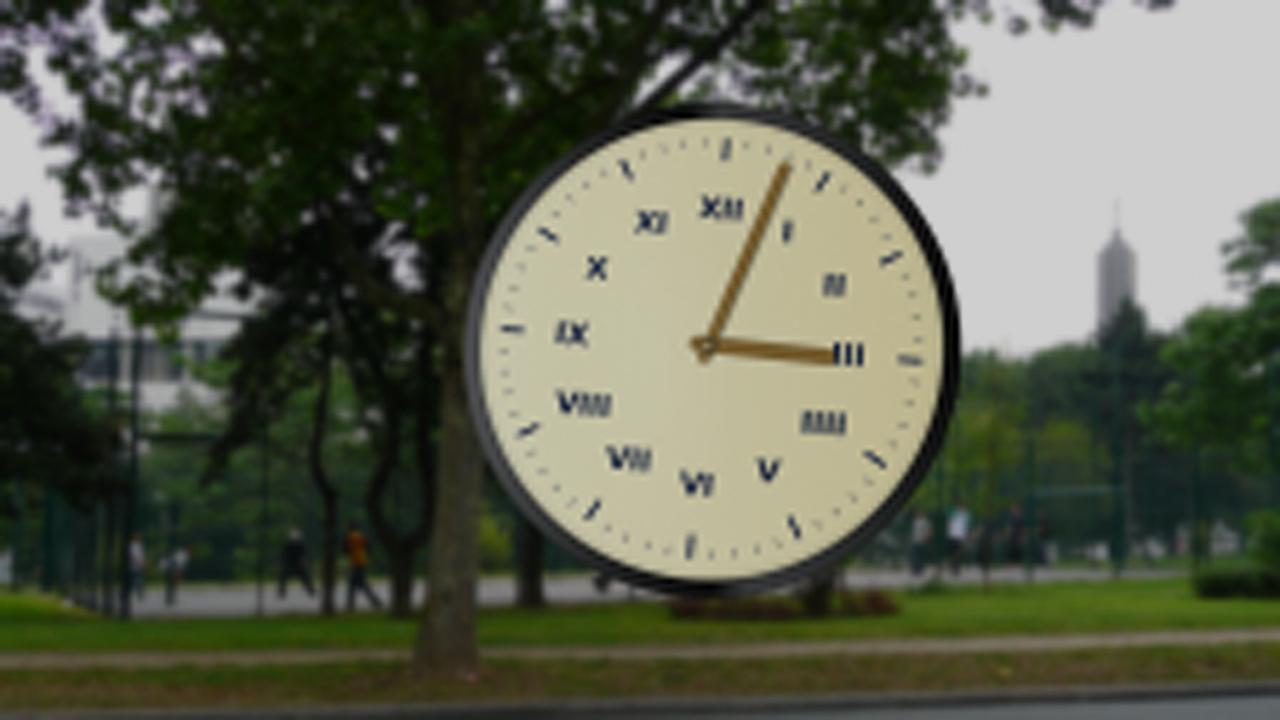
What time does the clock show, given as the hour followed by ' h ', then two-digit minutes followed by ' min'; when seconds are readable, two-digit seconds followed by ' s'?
3 h 03 min
